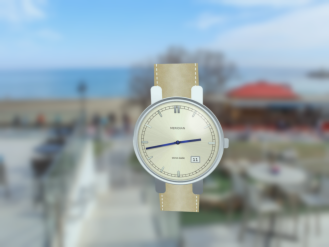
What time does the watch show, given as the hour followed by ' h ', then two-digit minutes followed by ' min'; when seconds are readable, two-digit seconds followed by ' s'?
2 h 43 min
